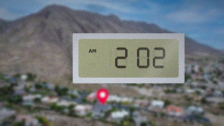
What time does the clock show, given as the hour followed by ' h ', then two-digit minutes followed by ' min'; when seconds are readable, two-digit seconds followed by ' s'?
2 h 02 min
